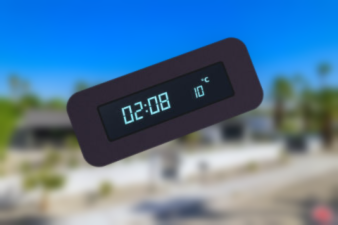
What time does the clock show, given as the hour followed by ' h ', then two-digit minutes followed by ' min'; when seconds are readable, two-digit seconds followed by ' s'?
2 h 08 min
